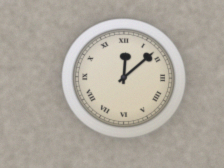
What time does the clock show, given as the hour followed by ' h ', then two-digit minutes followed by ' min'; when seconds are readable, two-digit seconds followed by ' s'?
12 h 08 min
